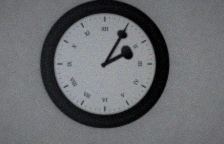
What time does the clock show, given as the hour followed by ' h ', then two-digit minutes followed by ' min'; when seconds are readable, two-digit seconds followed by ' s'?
2 h 05 min
